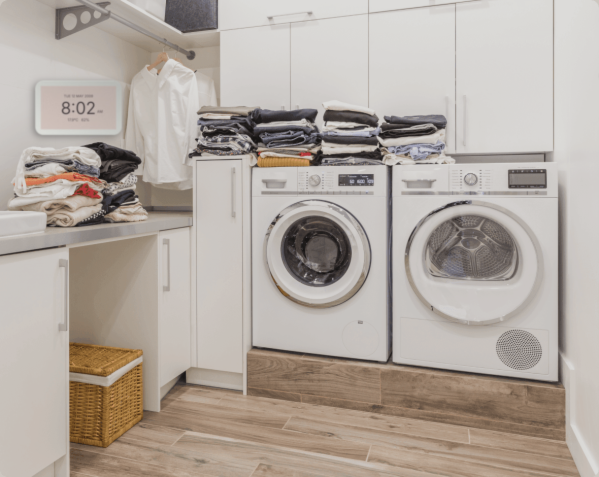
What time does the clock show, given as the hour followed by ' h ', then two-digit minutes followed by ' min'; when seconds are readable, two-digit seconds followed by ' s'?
8 h 02 min
